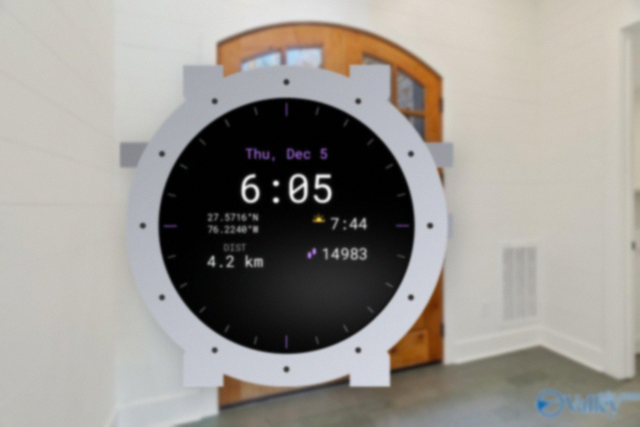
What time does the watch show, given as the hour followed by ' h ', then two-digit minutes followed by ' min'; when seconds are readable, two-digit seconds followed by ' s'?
6 h 05 min
